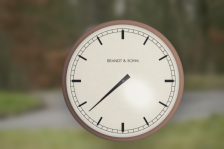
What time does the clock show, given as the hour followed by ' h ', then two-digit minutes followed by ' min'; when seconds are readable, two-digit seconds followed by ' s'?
7 h 38 min
